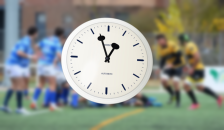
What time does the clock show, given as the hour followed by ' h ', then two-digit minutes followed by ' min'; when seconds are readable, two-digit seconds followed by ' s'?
12 h 57 min
